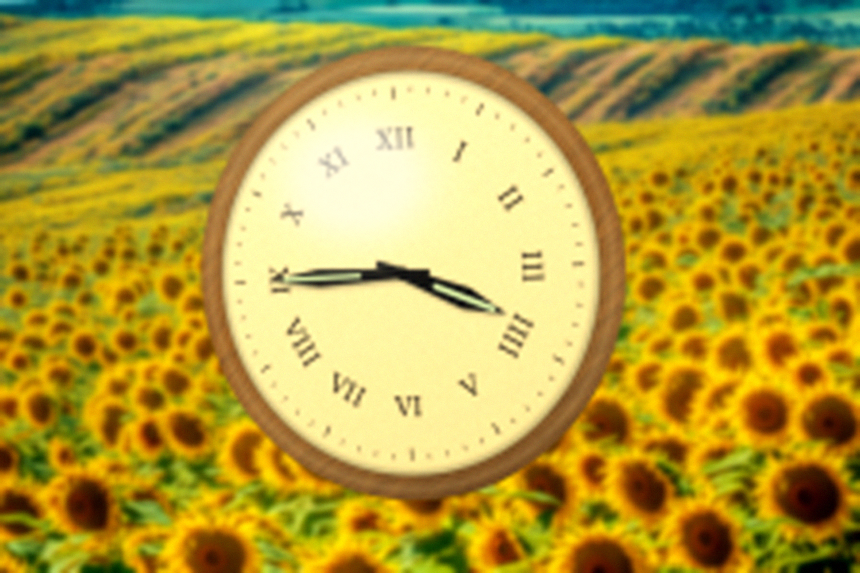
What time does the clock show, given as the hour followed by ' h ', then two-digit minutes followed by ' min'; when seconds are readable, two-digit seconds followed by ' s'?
3 h 45 min
